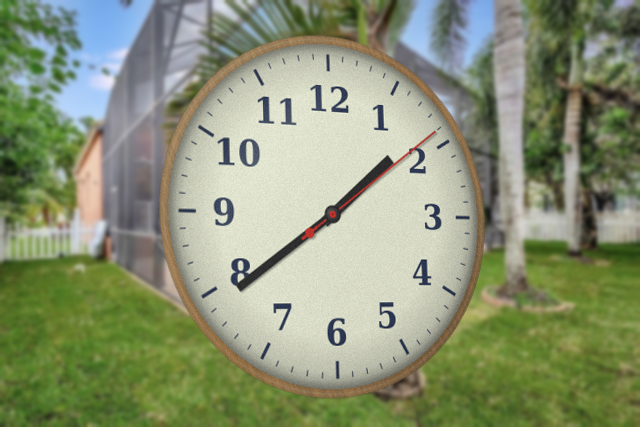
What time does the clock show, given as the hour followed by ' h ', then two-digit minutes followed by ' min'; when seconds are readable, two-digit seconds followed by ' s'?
1 h 39 min 09 s
